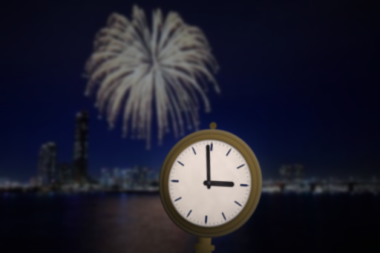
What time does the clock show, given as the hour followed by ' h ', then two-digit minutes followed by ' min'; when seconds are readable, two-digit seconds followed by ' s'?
2 h 59 min
